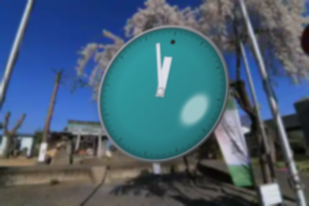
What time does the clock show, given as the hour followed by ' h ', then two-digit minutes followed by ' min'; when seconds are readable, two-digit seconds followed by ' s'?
11 h 57 min
